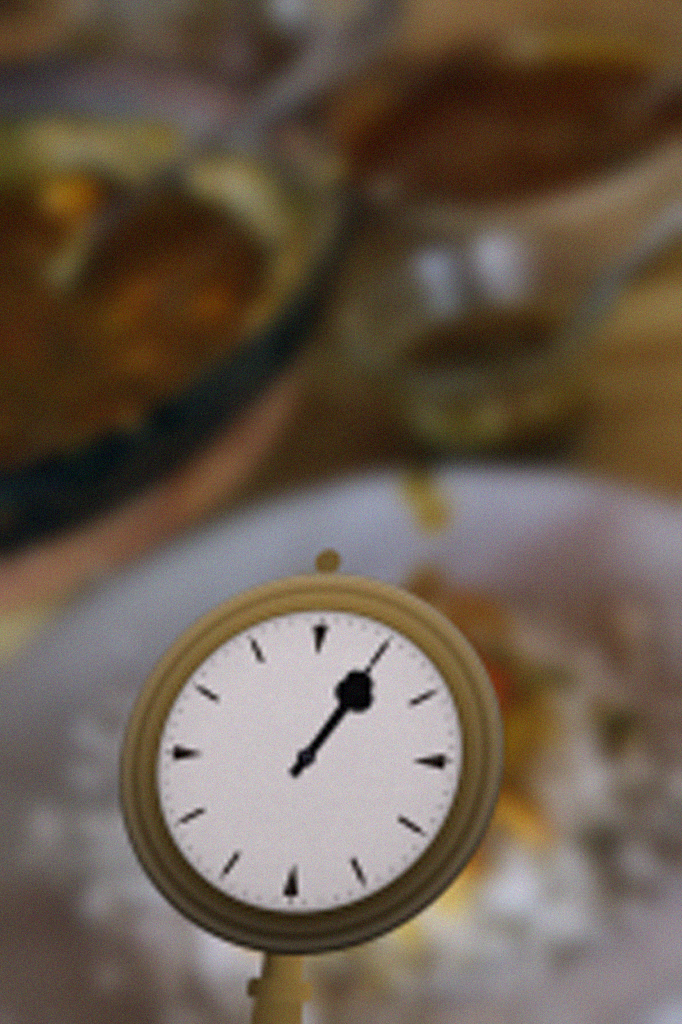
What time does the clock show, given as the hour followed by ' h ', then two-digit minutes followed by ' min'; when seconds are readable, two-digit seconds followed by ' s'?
1 h 05 min
